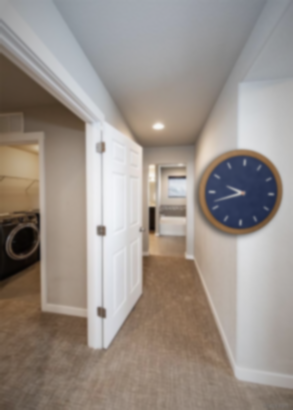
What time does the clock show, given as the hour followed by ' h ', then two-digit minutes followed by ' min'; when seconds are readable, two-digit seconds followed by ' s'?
9 h 42 min
